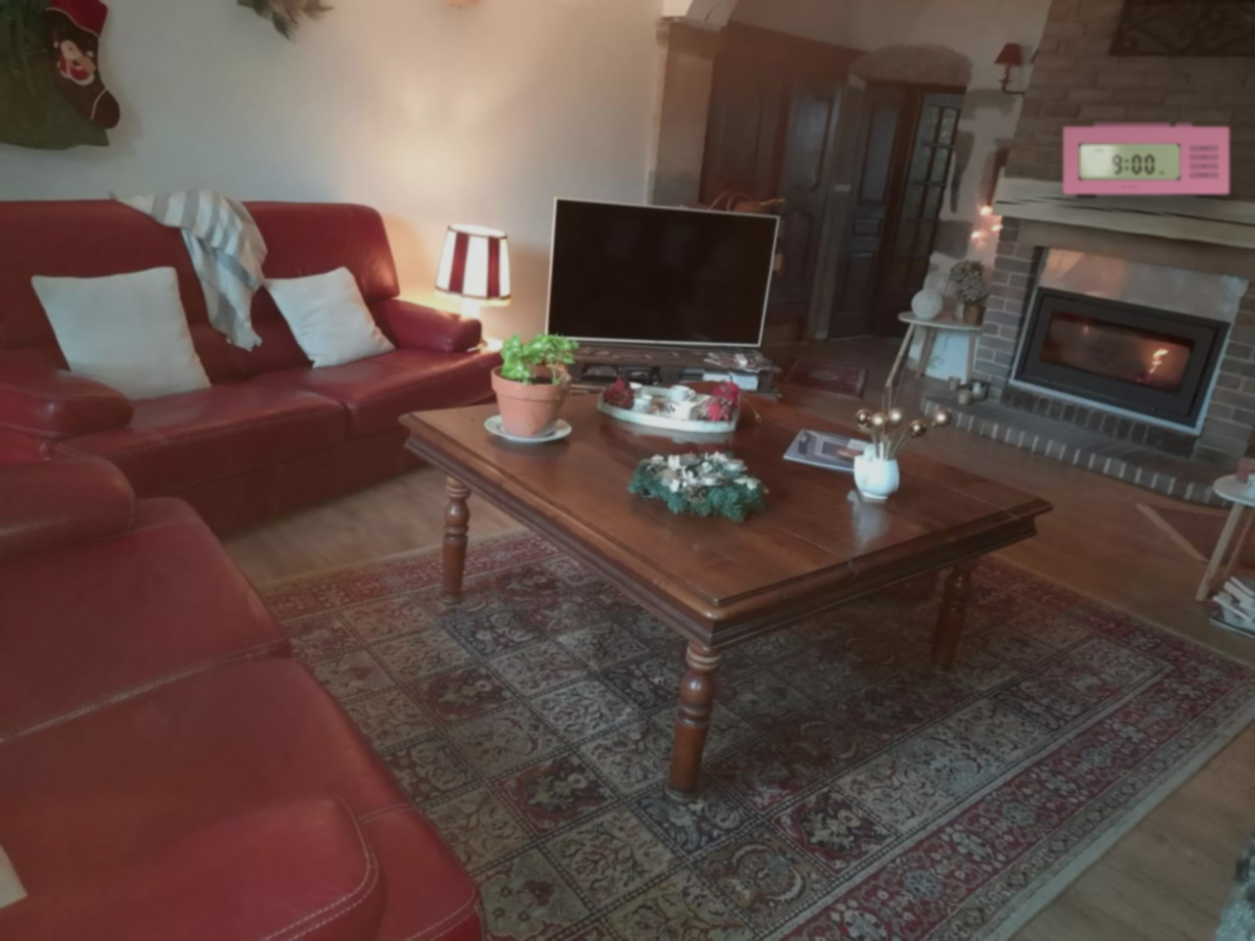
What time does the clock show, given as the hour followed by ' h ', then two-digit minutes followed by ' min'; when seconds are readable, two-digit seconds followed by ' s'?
9 h 00 min
